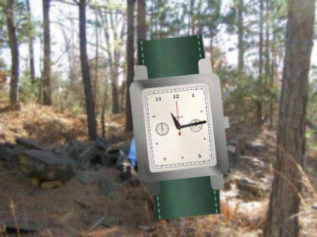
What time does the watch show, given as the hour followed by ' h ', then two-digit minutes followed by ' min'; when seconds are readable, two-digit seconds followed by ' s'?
11 h 14 min
